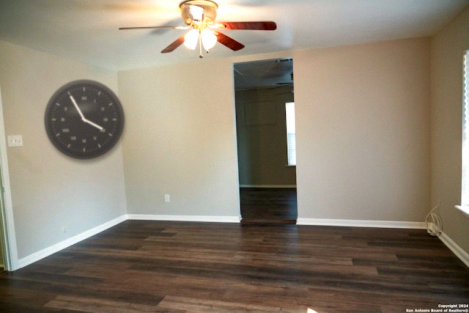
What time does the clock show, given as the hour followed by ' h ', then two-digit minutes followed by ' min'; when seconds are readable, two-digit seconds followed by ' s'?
3 h 55 min
